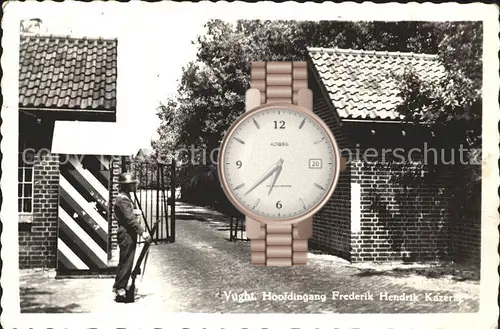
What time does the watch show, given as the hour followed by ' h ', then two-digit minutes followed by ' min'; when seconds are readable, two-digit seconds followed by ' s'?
6 h 38 min
